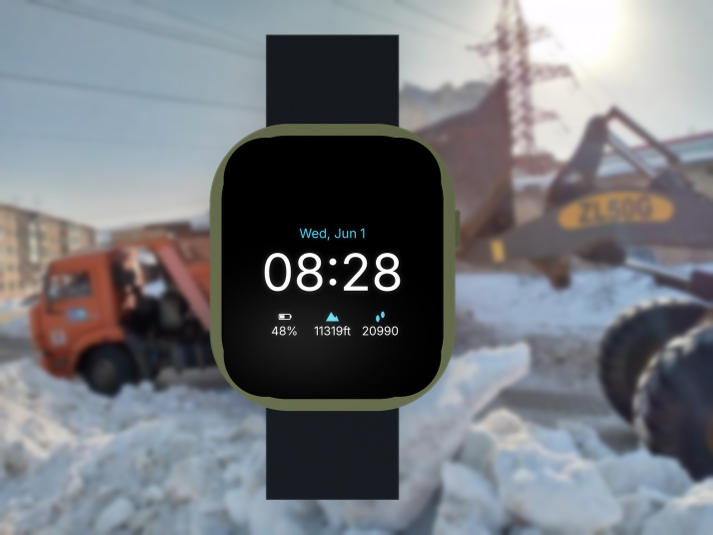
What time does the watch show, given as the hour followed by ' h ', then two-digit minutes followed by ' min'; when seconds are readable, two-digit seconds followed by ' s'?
8 h 28 min
